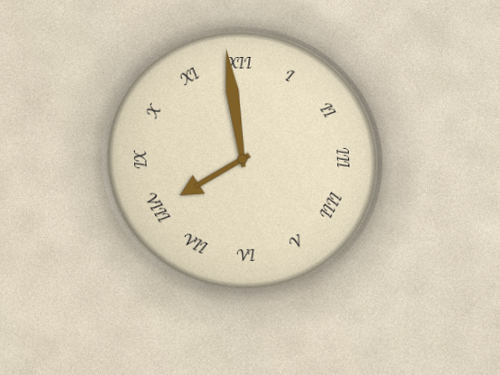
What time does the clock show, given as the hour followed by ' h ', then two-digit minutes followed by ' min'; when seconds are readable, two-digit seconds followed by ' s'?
7 h 59 min
